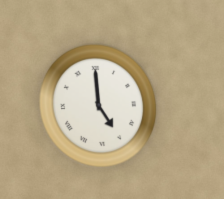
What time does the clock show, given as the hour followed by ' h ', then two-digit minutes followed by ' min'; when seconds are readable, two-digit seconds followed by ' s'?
5 h 00 min
